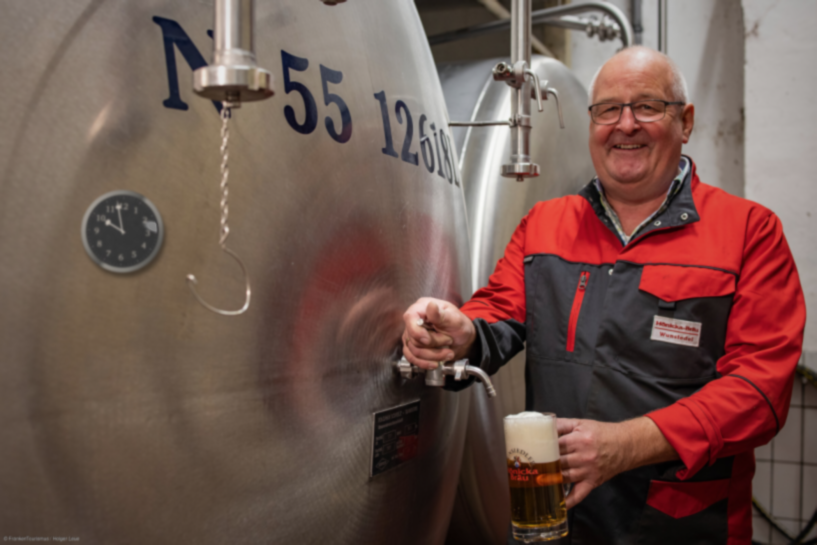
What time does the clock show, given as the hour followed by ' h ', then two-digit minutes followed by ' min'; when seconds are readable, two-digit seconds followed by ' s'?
9 h 58 min
